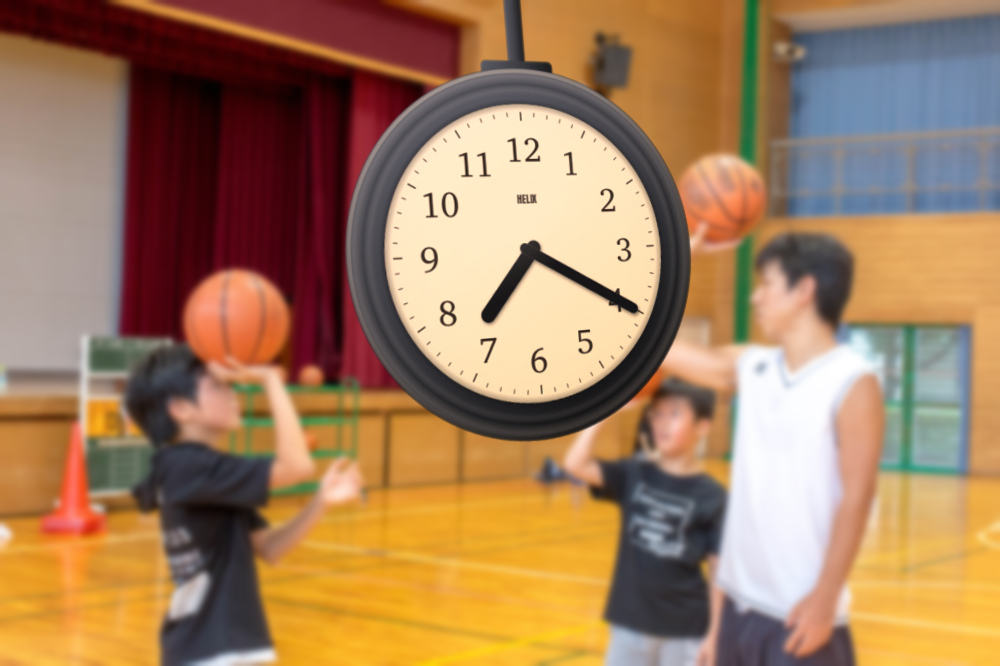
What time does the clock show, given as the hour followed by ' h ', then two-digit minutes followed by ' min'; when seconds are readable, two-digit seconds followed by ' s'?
7 h 20 min
